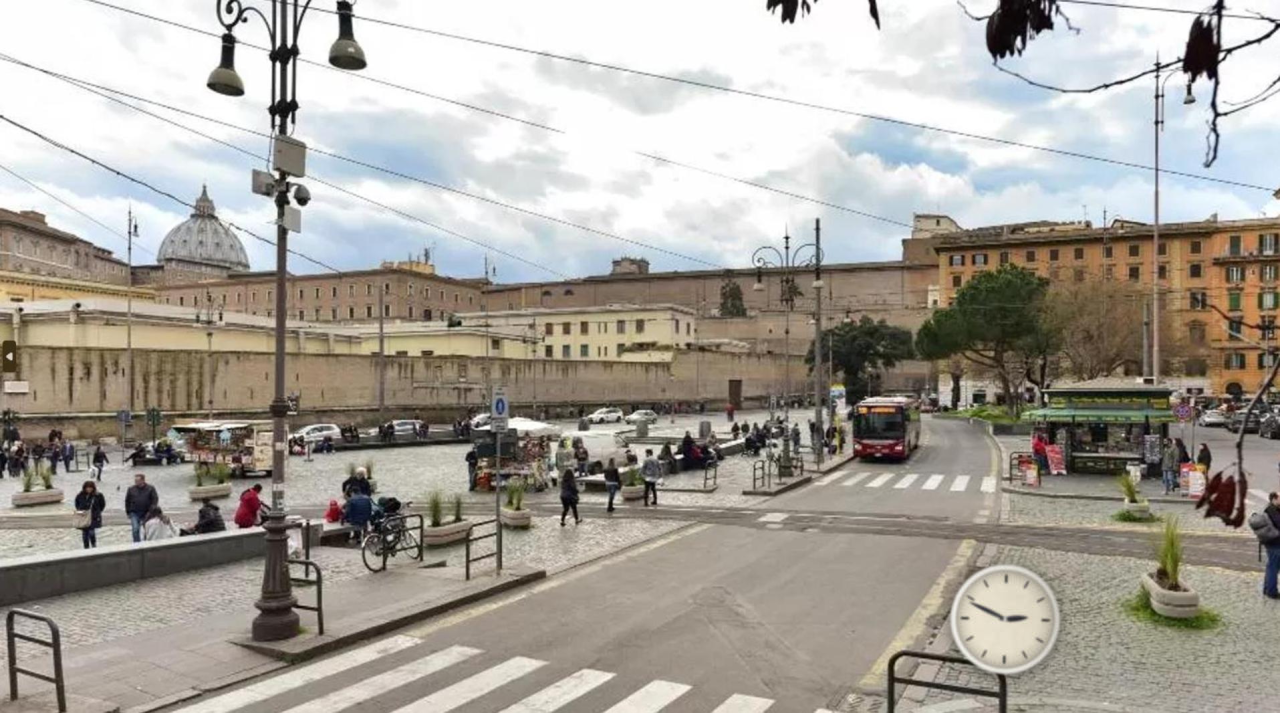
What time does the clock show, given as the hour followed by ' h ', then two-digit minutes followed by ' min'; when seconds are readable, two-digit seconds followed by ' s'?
2 h 49 min
